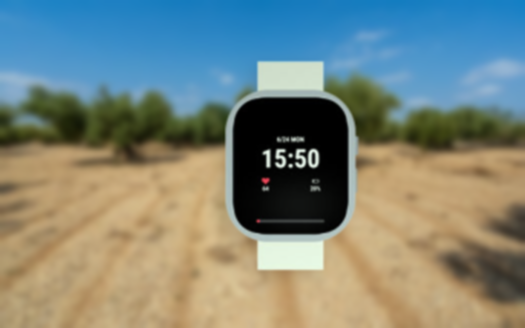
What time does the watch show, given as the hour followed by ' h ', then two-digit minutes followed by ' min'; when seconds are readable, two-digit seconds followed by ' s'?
15 h 50 min
